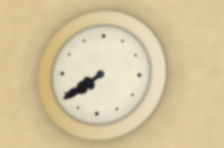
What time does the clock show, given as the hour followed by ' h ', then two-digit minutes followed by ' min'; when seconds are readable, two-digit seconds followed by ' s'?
7 h 39 min
